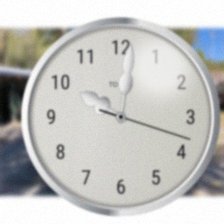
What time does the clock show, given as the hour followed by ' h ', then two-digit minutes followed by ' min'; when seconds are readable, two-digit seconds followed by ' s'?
10 h 01 min 18 s
